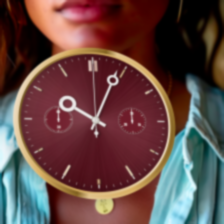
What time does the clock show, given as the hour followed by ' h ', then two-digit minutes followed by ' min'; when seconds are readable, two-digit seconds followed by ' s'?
10 h 04 min
